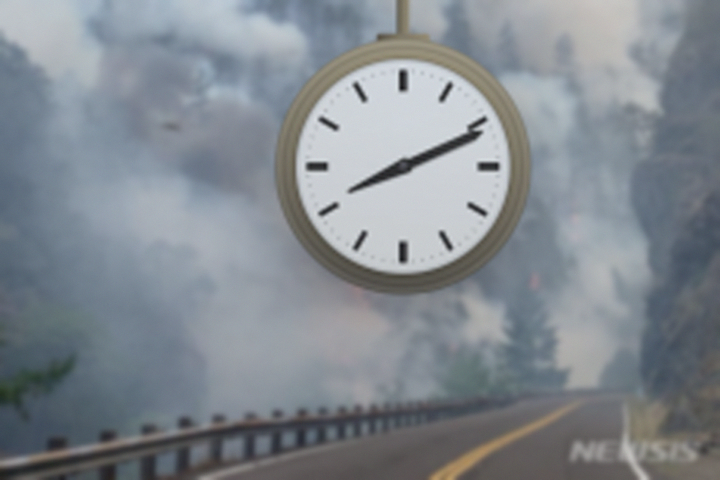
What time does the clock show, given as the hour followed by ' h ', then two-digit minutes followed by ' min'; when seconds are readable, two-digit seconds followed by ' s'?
8 h 11 min
